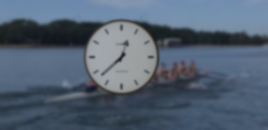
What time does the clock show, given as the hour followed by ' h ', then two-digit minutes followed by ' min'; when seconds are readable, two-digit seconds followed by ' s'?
12 h 38 min
